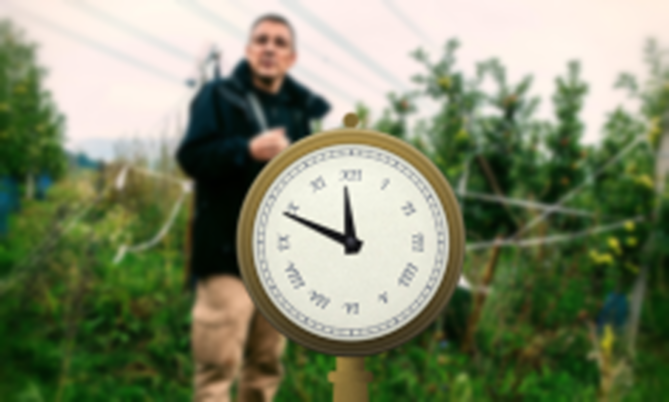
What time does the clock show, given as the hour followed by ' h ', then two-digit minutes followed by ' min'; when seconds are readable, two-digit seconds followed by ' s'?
11 h 49 min
